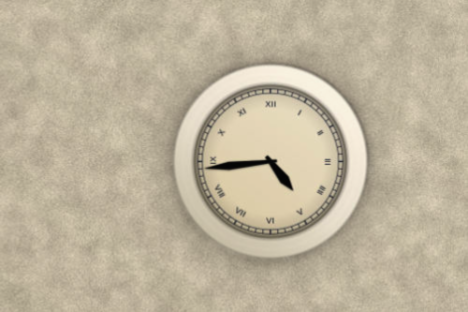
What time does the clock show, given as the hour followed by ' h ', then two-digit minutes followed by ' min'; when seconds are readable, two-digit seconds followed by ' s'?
4 h 44 min
